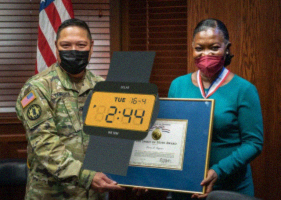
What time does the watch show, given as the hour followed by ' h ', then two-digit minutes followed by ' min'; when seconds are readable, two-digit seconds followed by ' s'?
2 h 44 min
